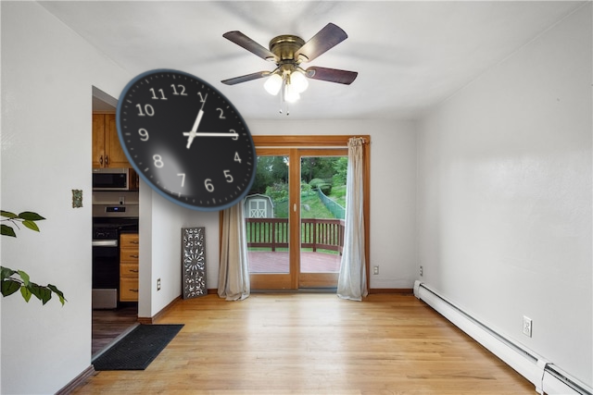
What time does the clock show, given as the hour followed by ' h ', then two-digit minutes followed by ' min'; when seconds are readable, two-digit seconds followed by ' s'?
1 h 15 min 06 s
